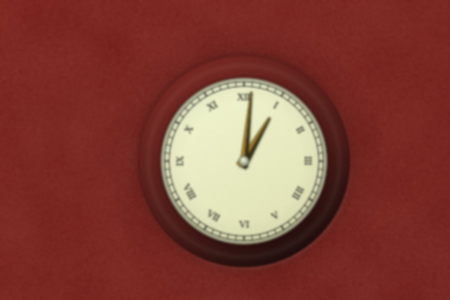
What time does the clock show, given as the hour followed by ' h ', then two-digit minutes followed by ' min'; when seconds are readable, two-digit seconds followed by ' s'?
1 h 01 min
